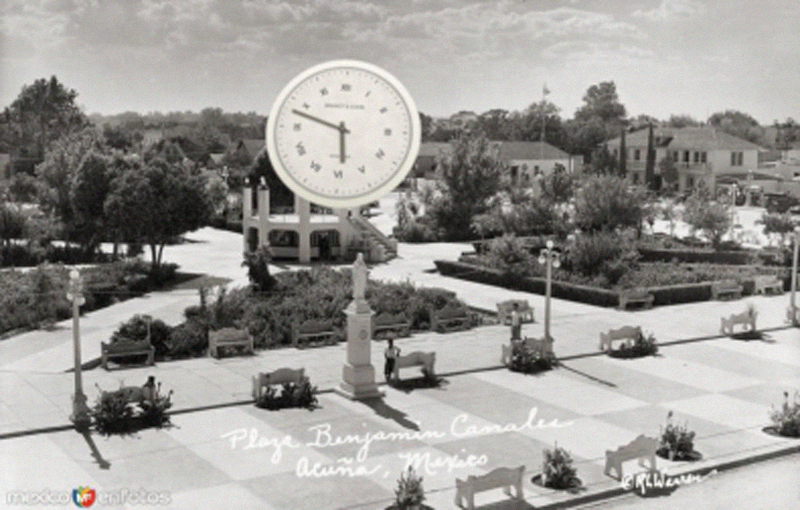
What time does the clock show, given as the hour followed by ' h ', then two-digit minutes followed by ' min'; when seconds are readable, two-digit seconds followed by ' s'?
5 h 48 min
